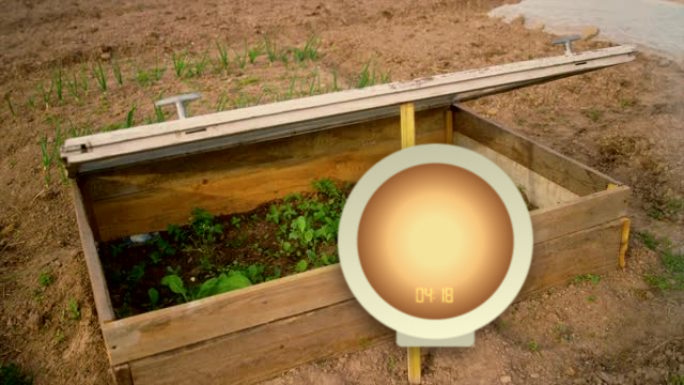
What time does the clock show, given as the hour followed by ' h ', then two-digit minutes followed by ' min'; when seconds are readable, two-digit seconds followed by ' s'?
4 h 18 min
